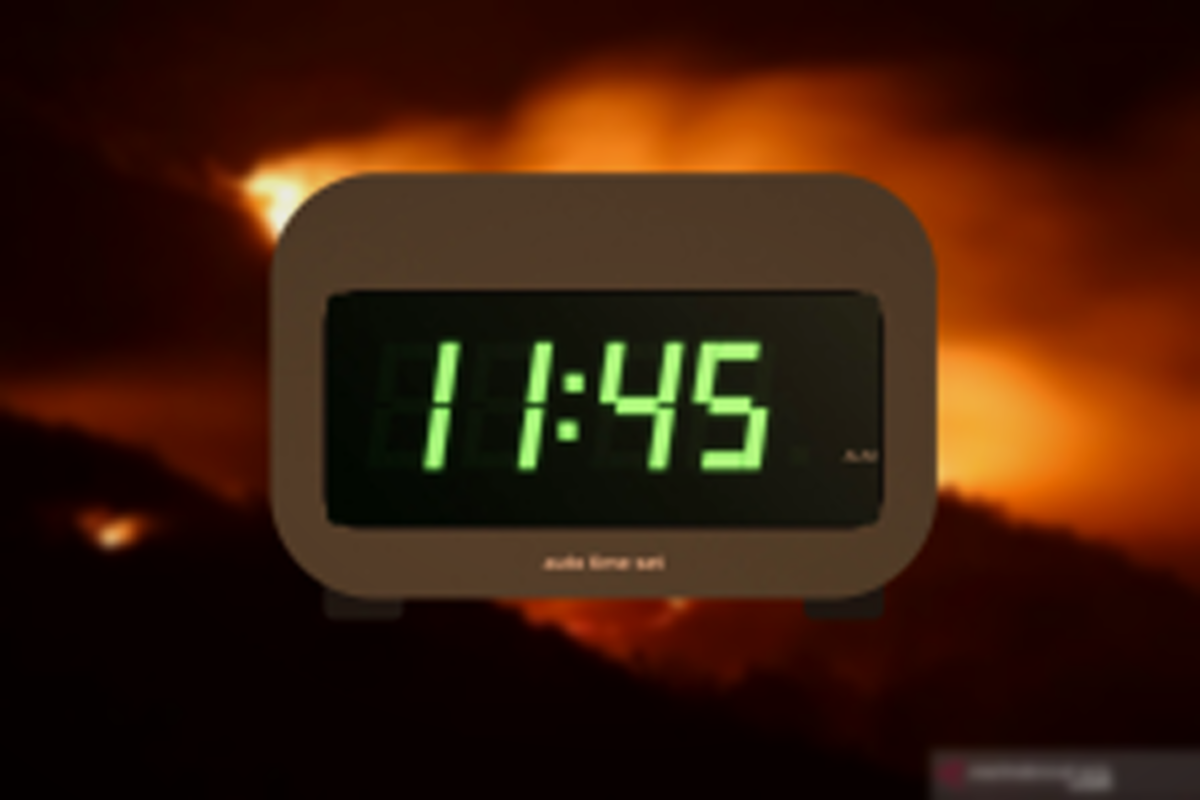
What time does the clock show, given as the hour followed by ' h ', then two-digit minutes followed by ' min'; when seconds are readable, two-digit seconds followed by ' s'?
11 h 45 min
